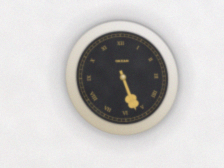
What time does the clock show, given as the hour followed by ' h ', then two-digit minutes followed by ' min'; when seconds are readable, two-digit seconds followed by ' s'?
5 h 27 min
